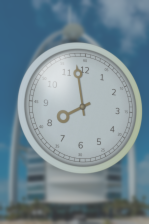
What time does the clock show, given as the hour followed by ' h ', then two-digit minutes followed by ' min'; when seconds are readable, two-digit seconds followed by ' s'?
7 h 58 min
